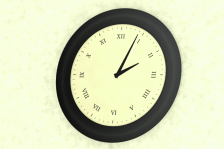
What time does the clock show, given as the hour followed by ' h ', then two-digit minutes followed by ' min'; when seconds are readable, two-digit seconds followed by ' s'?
2 h 04 min
